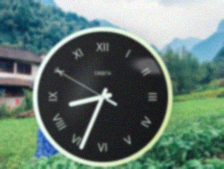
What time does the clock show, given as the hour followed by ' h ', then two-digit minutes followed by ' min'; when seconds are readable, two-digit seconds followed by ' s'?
8 h 33 min 50 s
